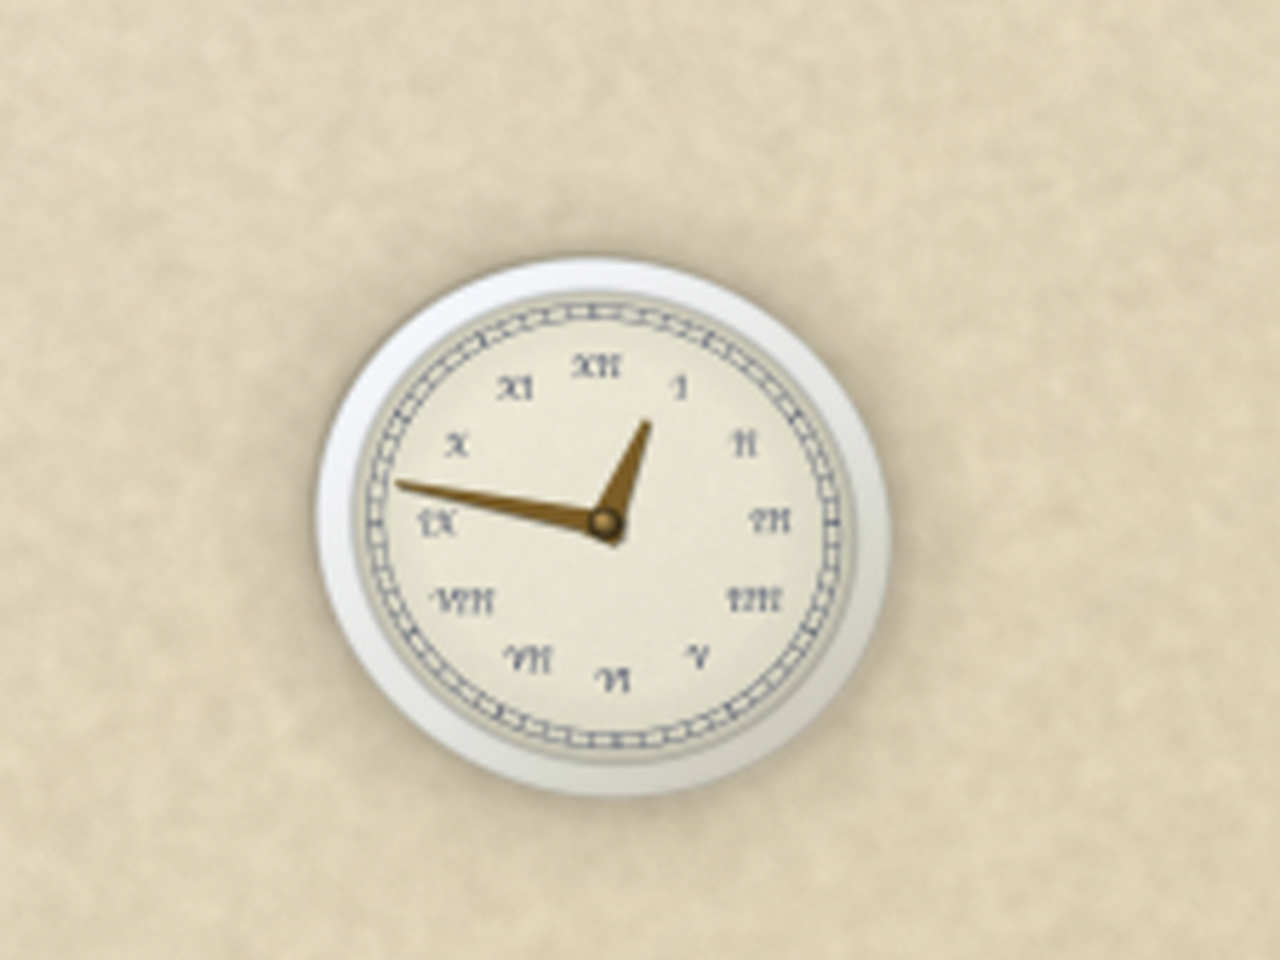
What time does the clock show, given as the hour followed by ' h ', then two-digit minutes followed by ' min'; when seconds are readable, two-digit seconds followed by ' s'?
12 h 47 min
